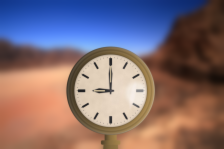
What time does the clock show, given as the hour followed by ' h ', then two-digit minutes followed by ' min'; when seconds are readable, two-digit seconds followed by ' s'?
9 h 00 min
